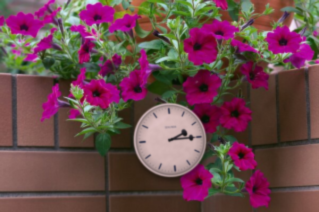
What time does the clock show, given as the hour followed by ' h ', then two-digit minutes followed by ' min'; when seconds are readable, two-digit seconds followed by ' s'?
2 h 15 min
